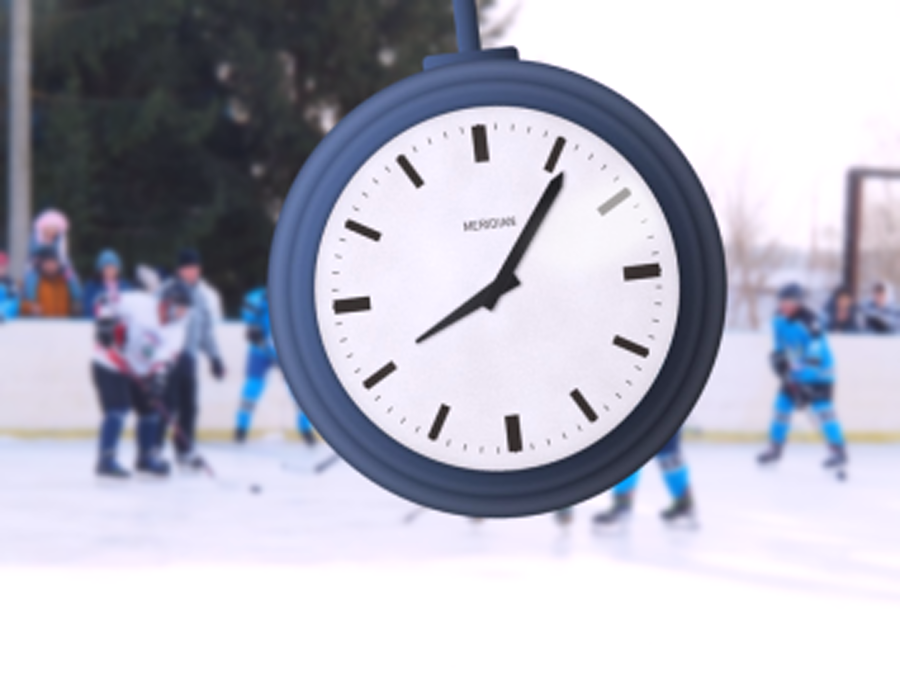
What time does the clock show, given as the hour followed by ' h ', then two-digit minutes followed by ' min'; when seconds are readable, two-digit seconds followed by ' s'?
8 h 06 min
